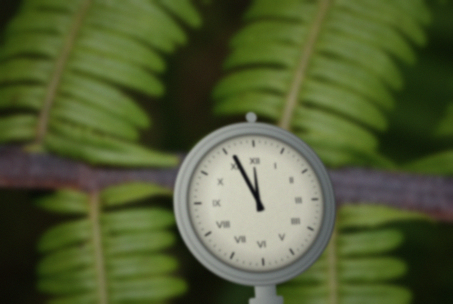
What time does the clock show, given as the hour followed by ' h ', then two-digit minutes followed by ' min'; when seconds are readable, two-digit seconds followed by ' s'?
11 h 56 min
